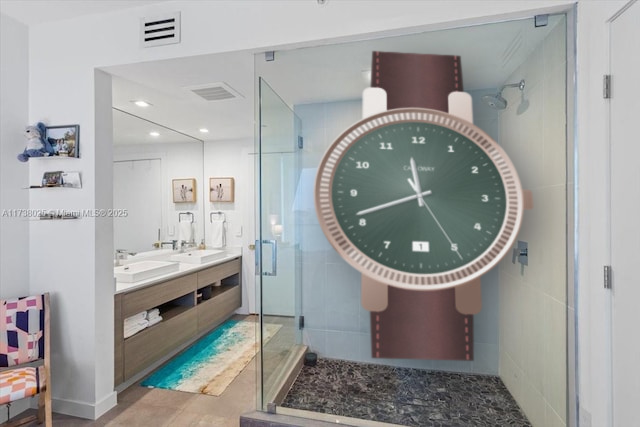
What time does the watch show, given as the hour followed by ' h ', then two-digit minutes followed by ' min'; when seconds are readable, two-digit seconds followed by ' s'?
11 h 41 min 25 s
